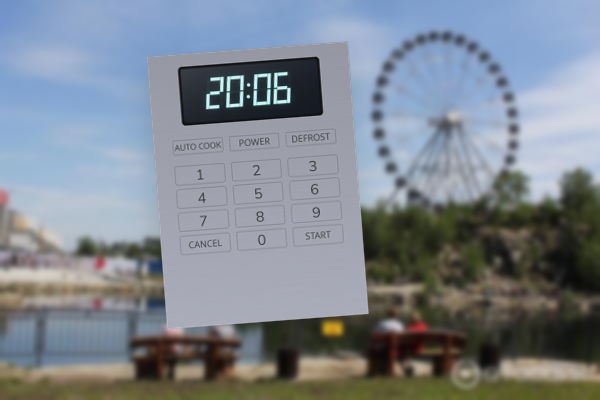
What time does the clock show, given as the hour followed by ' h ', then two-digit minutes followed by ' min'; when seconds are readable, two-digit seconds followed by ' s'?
20 h 06 min
